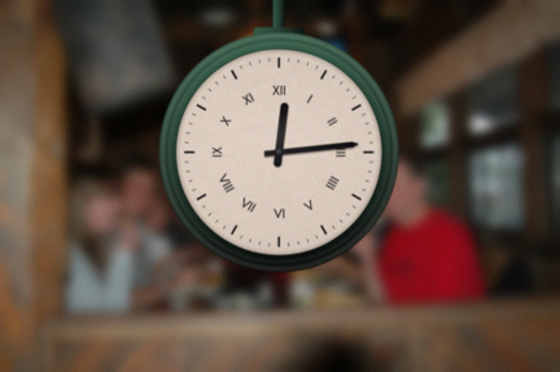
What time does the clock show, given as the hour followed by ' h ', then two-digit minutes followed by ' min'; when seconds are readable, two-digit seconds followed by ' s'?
12 h 14 min
